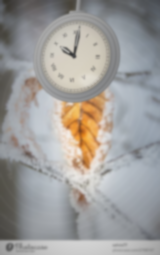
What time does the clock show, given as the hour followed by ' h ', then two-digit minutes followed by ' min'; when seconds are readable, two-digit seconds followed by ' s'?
10 h 01 min
